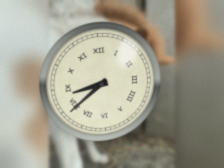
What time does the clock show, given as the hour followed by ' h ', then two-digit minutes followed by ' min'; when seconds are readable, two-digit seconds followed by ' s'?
8 h 39 min
